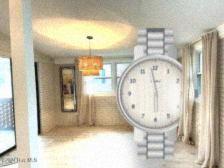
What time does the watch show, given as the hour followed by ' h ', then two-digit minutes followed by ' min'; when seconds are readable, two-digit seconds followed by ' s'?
5 h 58 min
